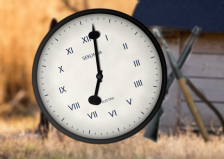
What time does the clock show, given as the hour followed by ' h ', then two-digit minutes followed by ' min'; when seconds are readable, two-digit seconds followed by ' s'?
7 h 02 min
